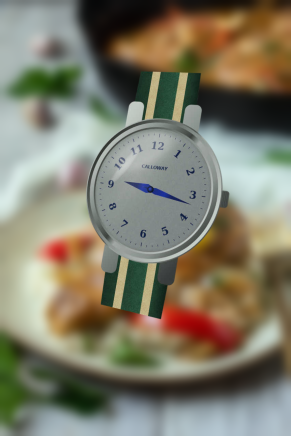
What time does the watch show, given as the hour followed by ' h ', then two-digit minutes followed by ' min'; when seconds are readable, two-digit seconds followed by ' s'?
9 h 17 min
